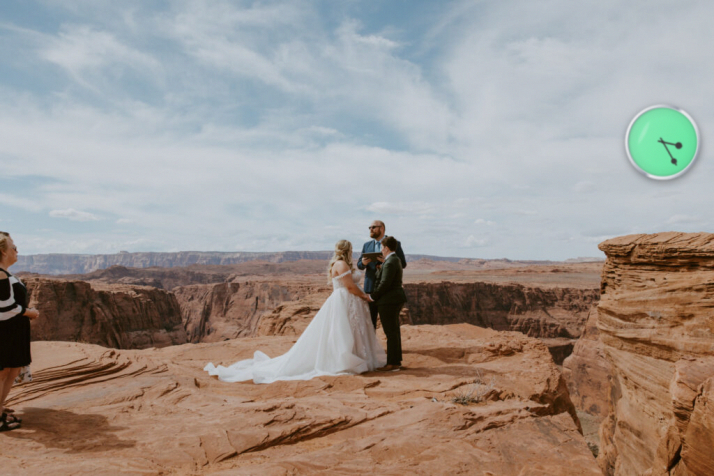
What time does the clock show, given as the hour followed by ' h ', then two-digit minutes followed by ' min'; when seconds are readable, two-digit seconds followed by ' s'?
3 h 25 min
